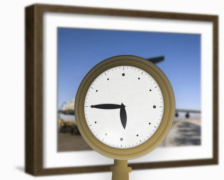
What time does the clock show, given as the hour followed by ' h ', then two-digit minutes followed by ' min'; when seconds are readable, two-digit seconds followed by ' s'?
5 h 45 min
